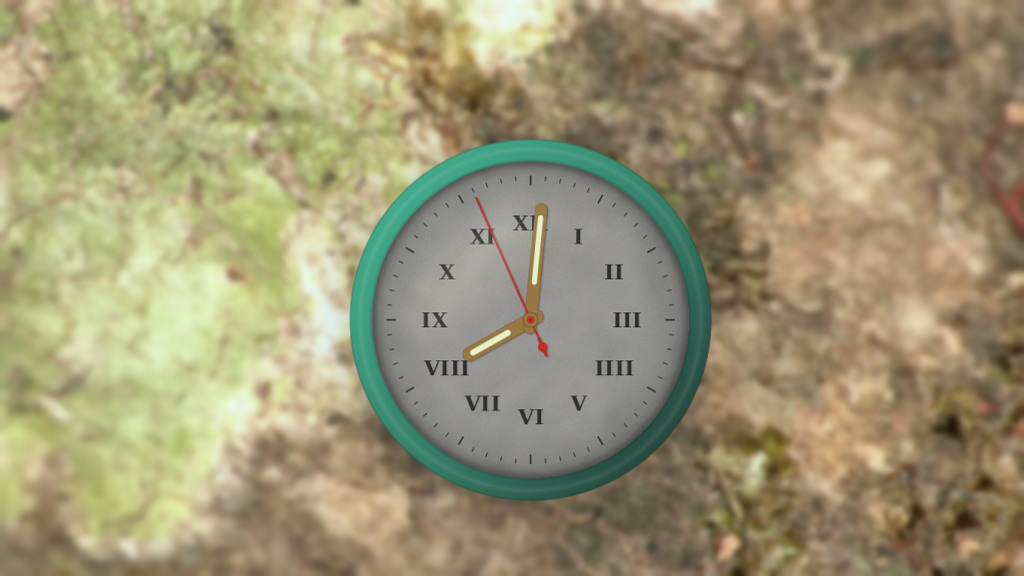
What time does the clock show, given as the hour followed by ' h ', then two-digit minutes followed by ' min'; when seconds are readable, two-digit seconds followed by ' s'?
8 h 00 min 56 s
